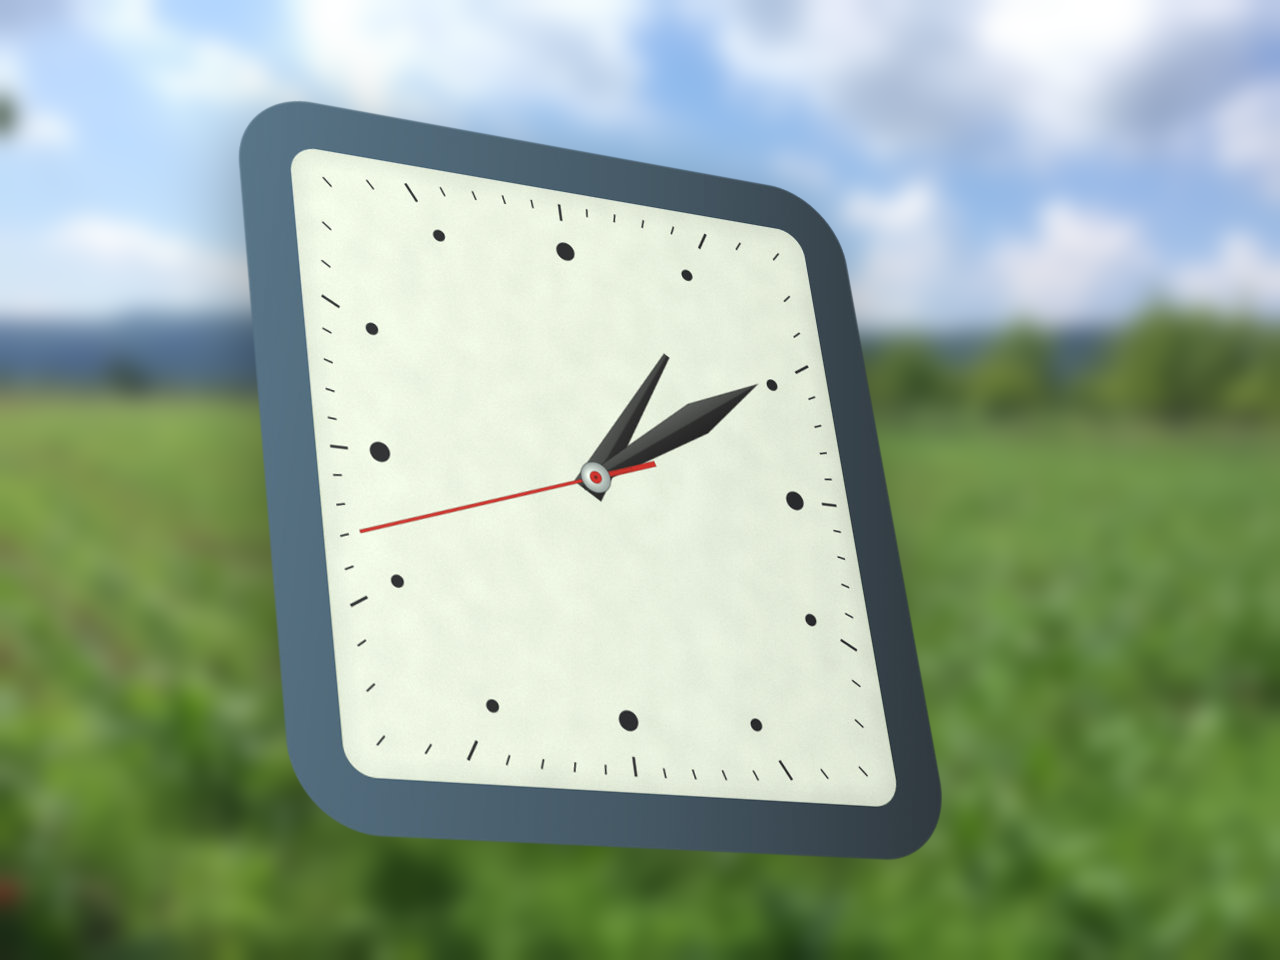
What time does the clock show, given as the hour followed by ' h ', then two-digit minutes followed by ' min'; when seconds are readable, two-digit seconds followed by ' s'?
1 h 09 min 42 s
